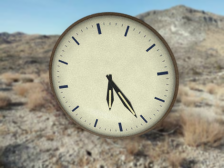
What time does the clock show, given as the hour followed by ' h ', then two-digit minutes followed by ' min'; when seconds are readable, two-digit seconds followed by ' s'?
6 h 26 min
